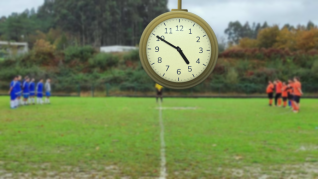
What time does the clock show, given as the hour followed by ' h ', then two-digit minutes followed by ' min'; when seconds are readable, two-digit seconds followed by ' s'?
4 h 50 min
